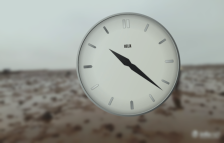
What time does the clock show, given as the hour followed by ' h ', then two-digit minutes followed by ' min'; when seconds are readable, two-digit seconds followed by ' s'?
10 h 22 min
